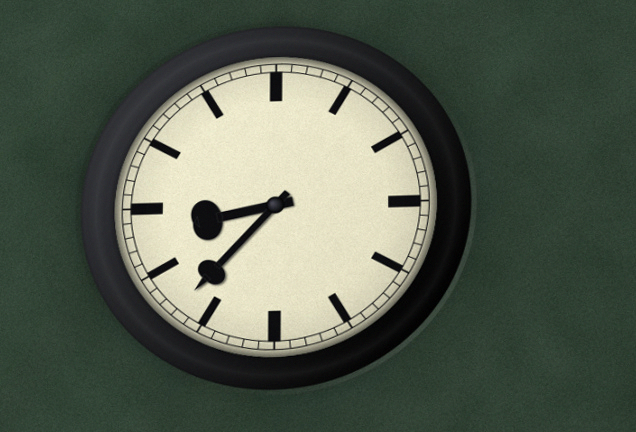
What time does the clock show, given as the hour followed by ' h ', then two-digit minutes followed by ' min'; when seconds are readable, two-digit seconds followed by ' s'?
8 h 37 min
